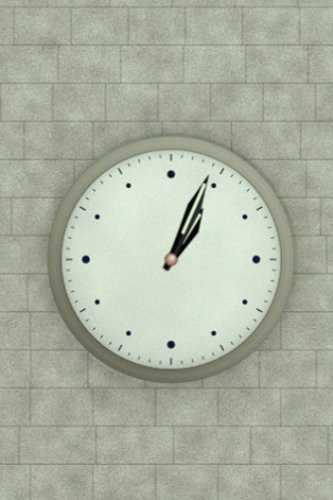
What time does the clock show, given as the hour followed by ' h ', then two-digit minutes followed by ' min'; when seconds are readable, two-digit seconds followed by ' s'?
1 h 04 min
